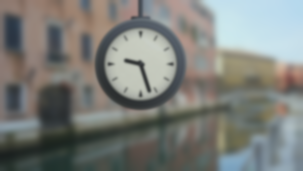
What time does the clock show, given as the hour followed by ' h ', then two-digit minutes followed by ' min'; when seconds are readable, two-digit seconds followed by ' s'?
9 h 27 min
